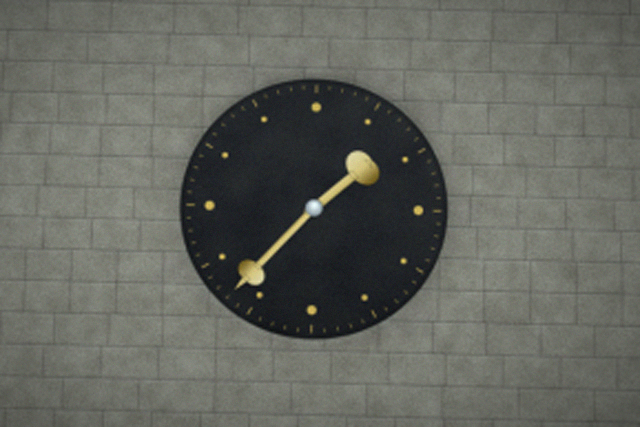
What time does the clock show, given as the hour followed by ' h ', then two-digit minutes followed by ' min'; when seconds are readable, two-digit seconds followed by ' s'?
1 h 37 min
